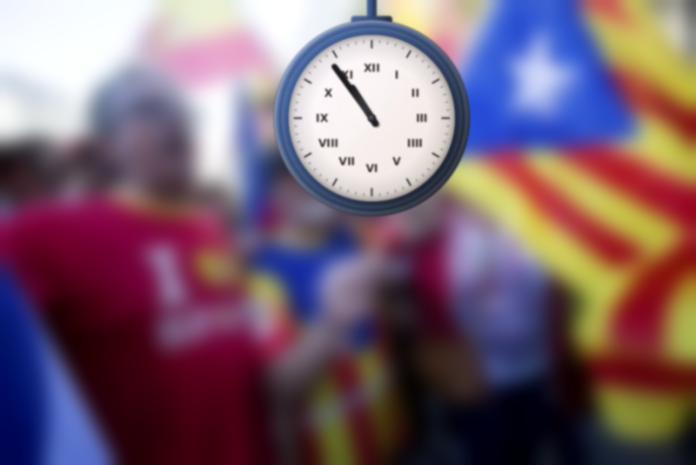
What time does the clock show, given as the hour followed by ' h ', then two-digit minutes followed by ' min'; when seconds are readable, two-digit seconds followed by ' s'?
10 h 54 min
